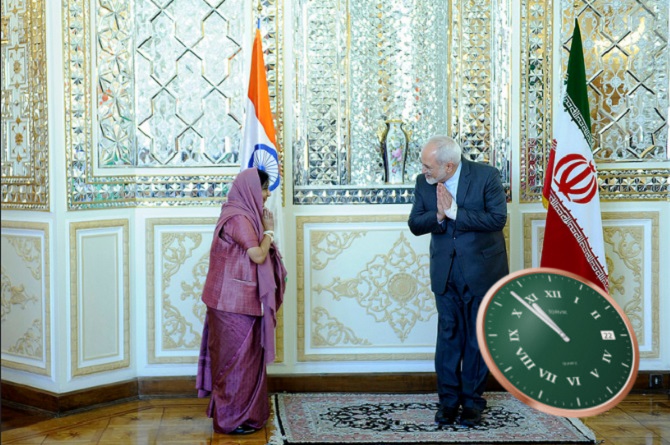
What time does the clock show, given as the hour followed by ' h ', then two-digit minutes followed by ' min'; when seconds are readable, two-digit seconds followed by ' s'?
10 h 53 min
